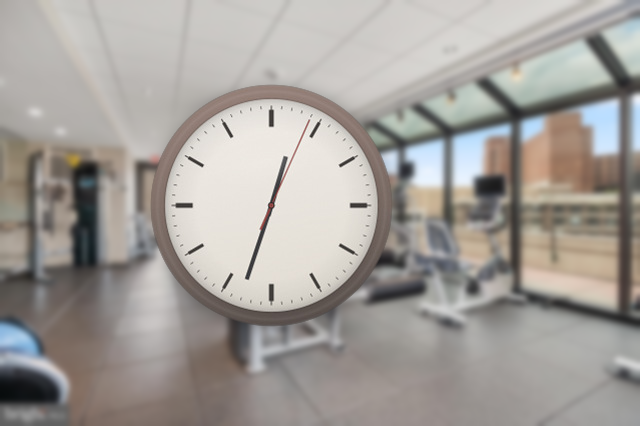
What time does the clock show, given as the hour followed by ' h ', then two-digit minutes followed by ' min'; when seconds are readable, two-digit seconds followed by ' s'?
12 h 33 min 04 s
